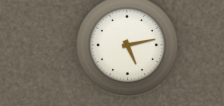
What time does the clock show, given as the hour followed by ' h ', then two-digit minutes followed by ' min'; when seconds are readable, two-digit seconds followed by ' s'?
5 h 13 min
